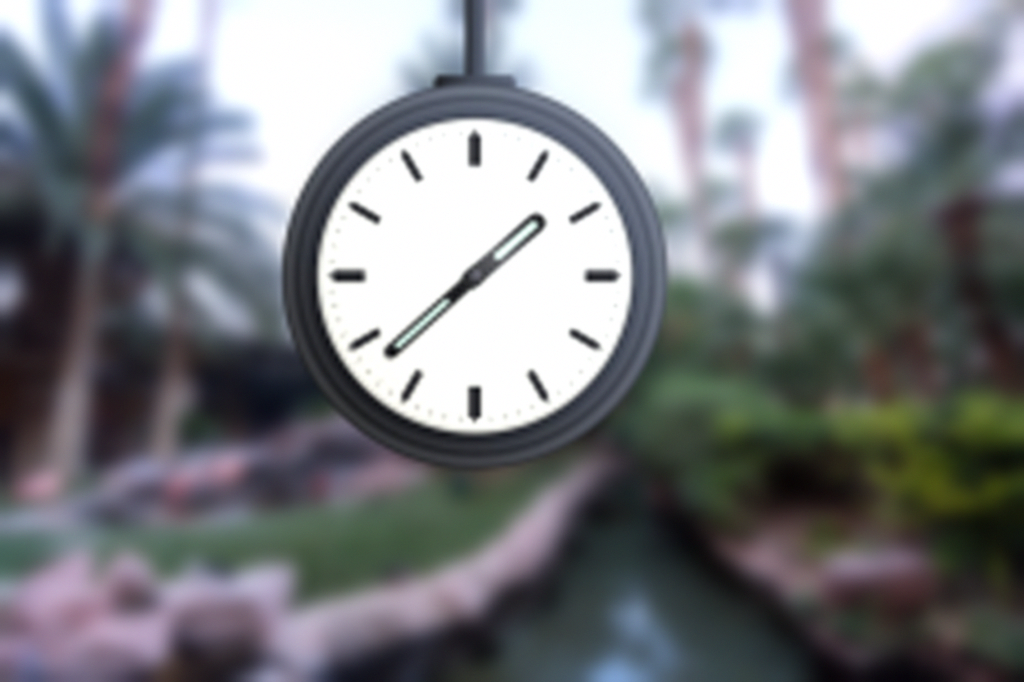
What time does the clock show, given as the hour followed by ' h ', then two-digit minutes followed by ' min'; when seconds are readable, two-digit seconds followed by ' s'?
1 h 38 min
